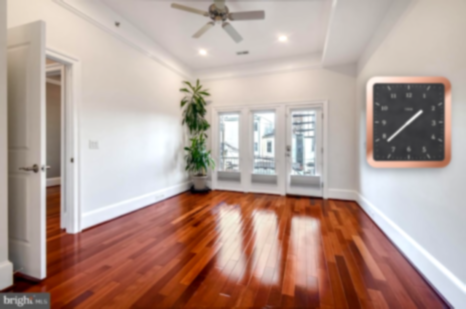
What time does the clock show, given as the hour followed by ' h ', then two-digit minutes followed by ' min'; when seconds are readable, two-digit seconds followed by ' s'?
1 h 38 min
